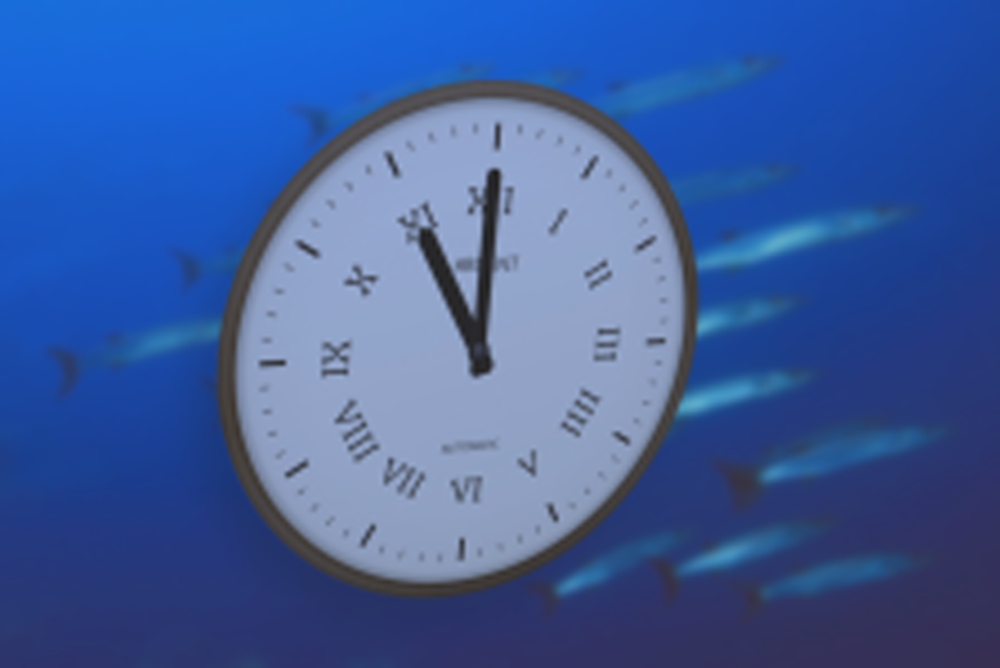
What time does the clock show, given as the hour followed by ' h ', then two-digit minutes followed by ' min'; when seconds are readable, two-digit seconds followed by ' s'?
11 h 00 min
